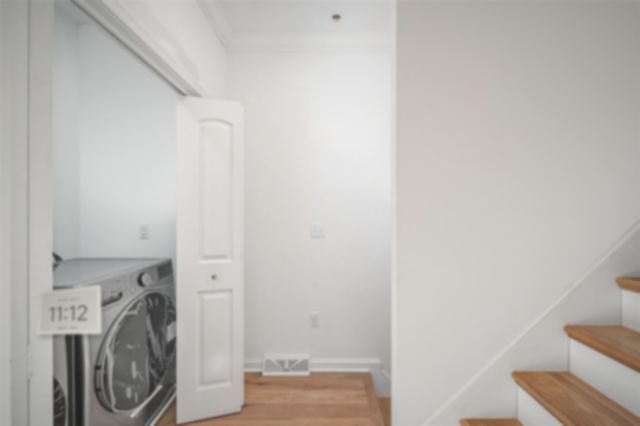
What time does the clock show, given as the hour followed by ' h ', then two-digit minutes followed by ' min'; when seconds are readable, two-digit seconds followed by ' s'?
11 h 12 min
